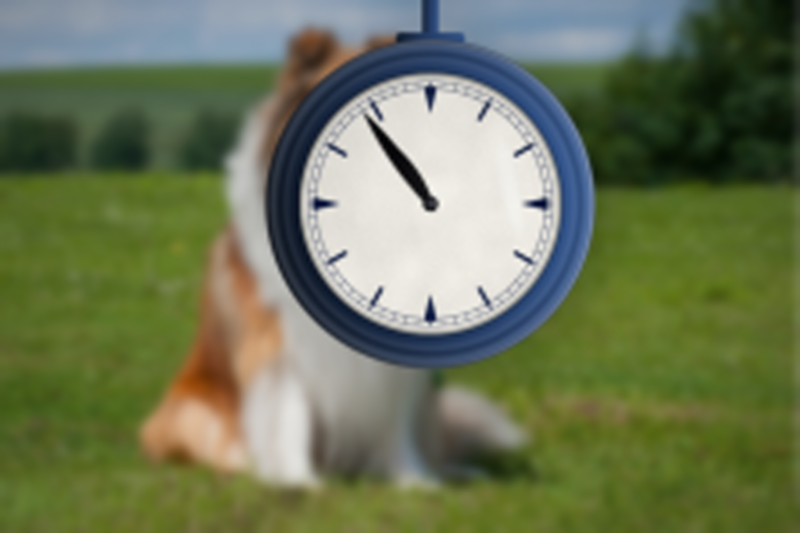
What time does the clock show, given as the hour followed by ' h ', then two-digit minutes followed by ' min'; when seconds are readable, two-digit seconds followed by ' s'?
10 h 54 min
